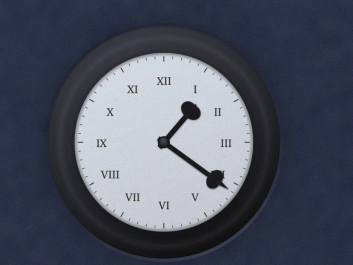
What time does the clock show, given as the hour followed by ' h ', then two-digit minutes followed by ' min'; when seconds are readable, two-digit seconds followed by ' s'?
1 h 21 min
